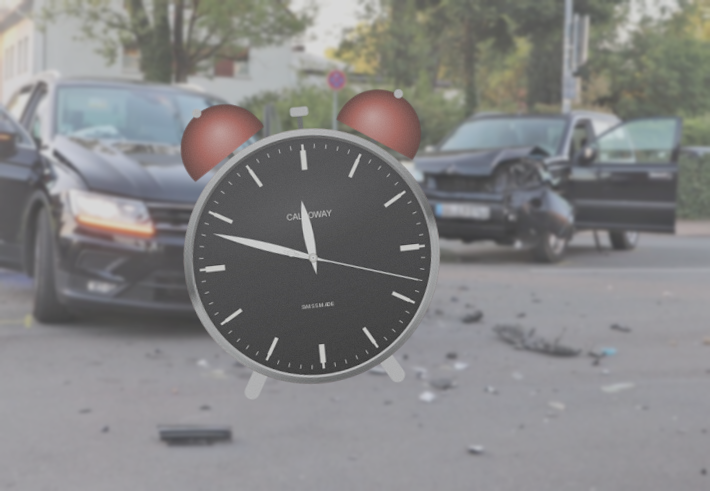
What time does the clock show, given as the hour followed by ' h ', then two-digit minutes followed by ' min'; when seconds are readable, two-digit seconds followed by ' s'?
11 h 48 min 18 s
